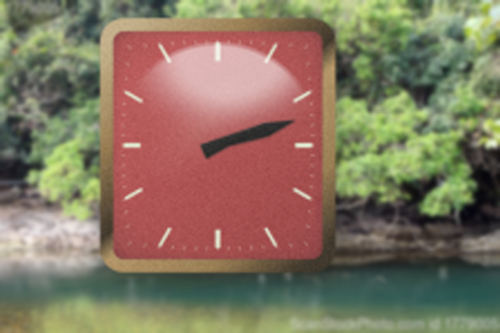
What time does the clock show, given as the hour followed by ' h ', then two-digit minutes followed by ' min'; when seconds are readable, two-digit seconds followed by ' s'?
2 h 12 min
